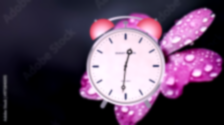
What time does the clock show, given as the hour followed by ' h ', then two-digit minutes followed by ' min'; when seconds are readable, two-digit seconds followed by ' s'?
12 h 31 min
